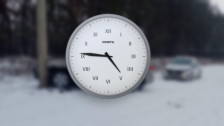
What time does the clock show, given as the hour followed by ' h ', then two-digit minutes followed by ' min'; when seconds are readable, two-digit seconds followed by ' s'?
4 h 46 min
